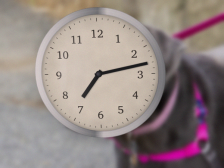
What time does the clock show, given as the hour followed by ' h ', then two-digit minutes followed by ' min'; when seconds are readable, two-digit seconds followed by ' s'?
7 h 13 min
